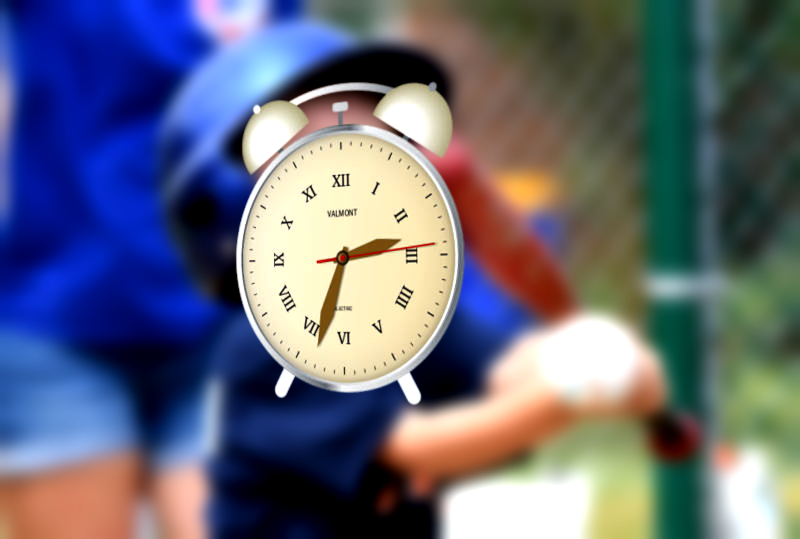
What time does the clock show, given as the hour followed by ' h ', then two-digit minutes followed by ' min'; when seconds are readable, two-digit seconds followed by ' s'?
2 h 33 min 14 s
